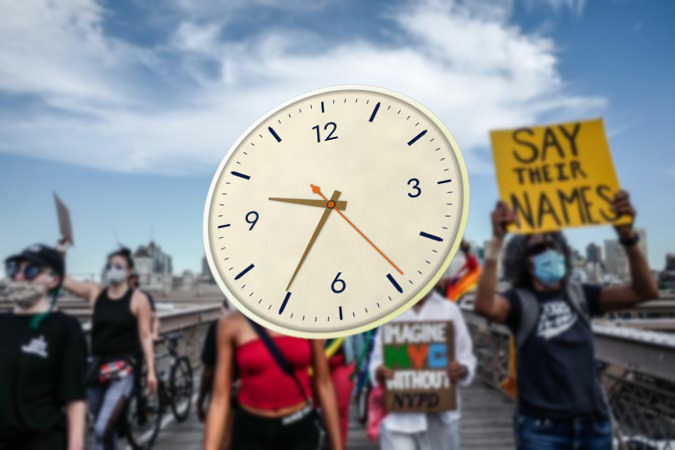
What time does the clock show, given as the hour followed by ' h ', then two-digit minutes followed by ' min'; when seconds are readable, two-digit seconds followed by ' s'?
9 h 35 min 24 s
